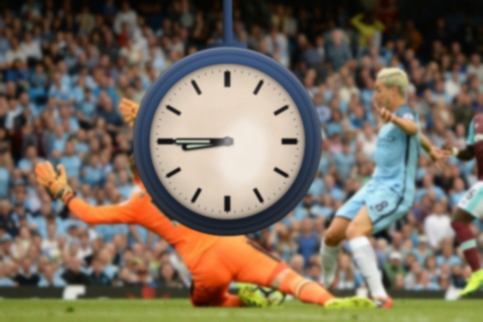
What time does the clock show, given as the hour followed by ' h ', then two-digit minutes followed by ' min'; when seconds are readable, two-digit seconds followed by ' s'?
8 h 45 min
